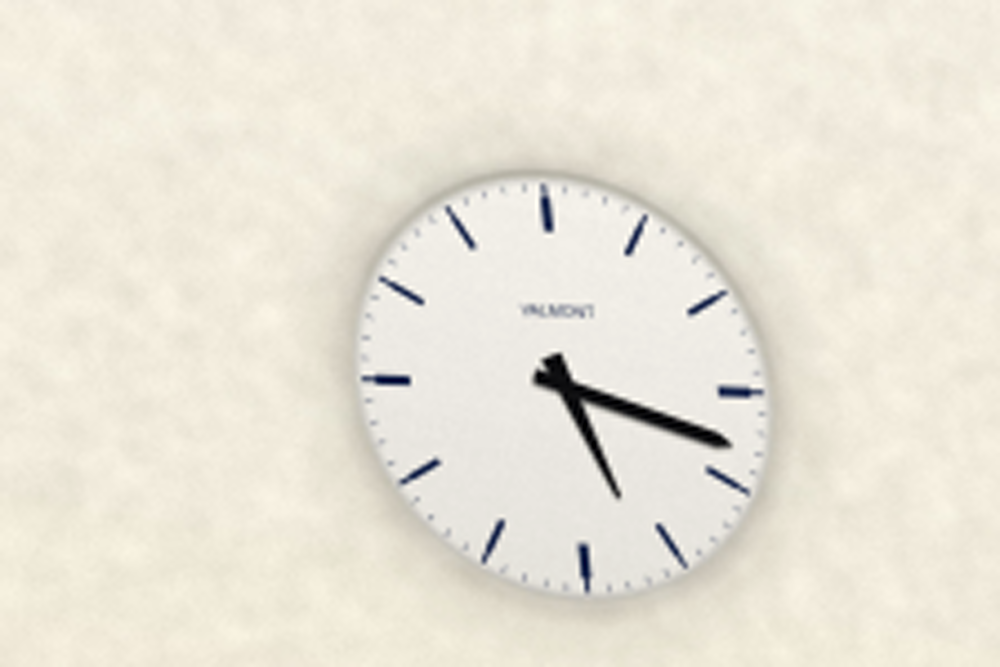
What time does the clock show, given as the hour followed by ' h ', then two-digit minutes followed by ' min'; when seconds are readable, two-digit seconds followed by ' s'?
5 h 18 min
